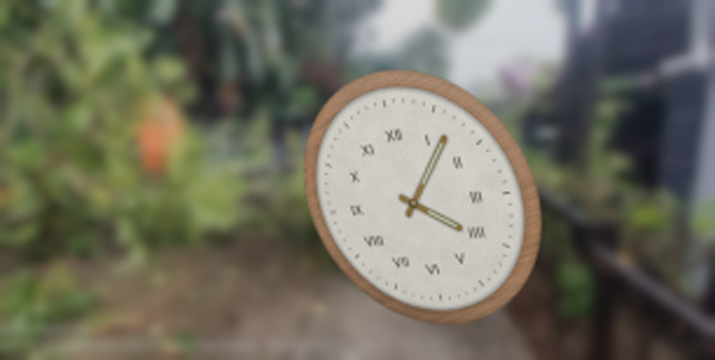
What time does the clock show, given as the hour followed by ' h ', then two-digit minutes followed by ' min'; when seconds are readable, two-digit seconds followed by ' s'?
4 h 07 min
